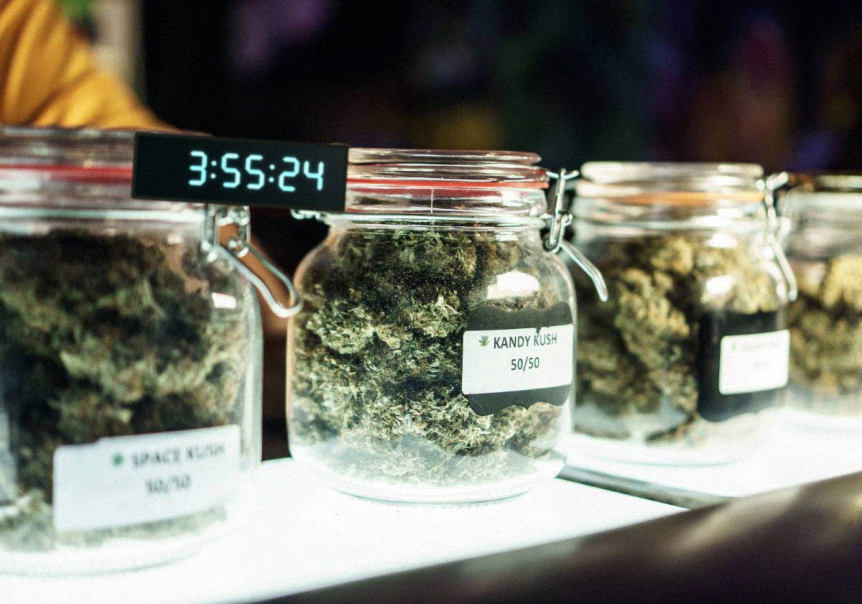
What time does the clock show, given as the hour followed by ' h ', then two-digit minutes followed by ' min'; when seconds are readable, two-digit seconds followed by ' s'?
3 h 55 min 24 s
